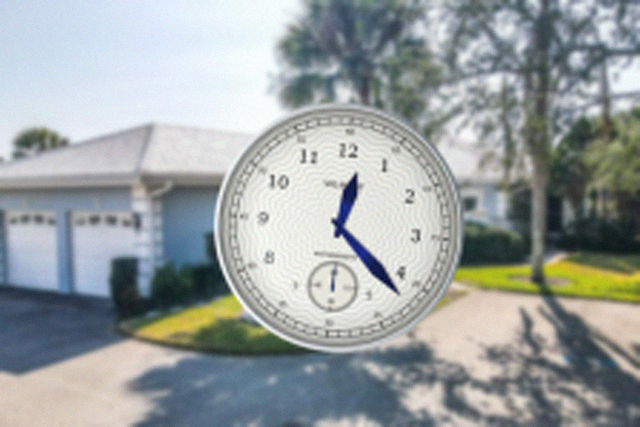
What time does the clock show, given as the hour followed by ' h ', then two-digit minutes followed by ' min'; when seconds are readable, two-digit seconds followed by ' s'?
12 h 22 min
